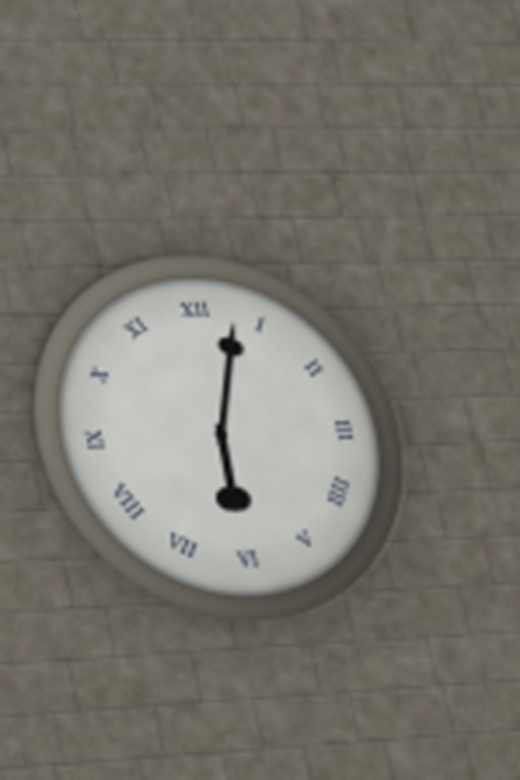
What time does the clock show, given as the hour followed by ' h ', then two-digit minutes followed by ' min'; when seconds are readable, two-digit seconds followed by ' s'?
6 h 03 min
